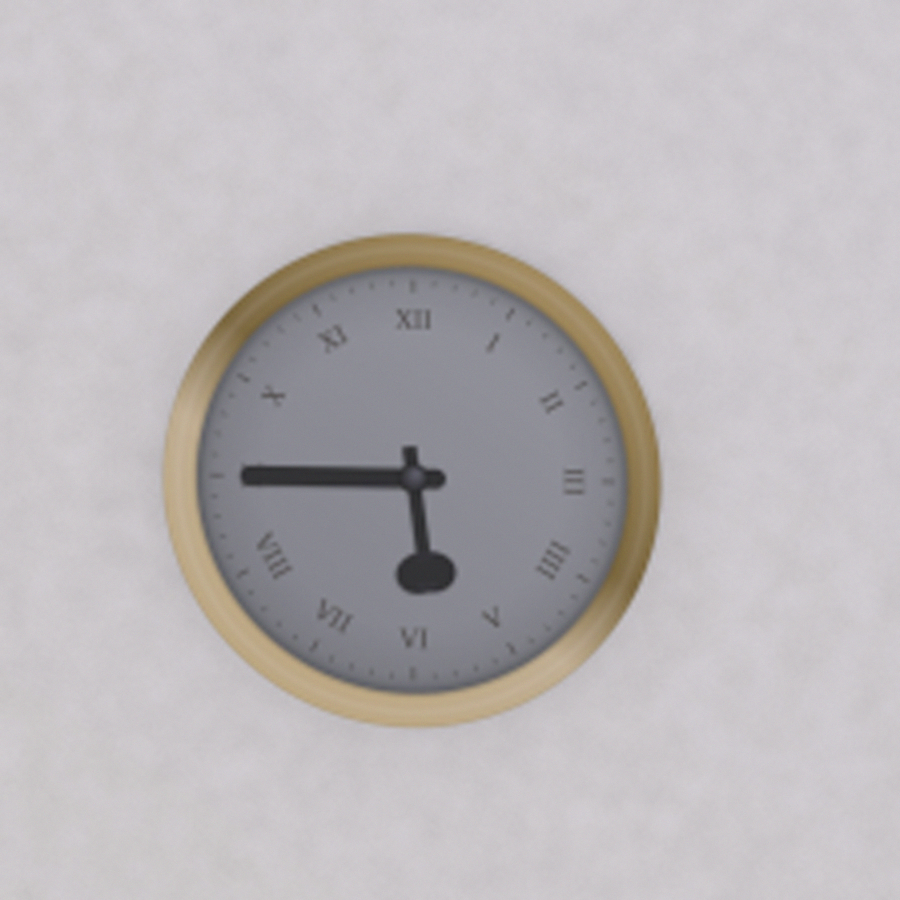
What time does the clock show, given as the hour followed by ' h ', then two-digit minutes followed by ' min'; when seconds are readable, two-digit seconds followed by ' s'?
5 h 45 min
